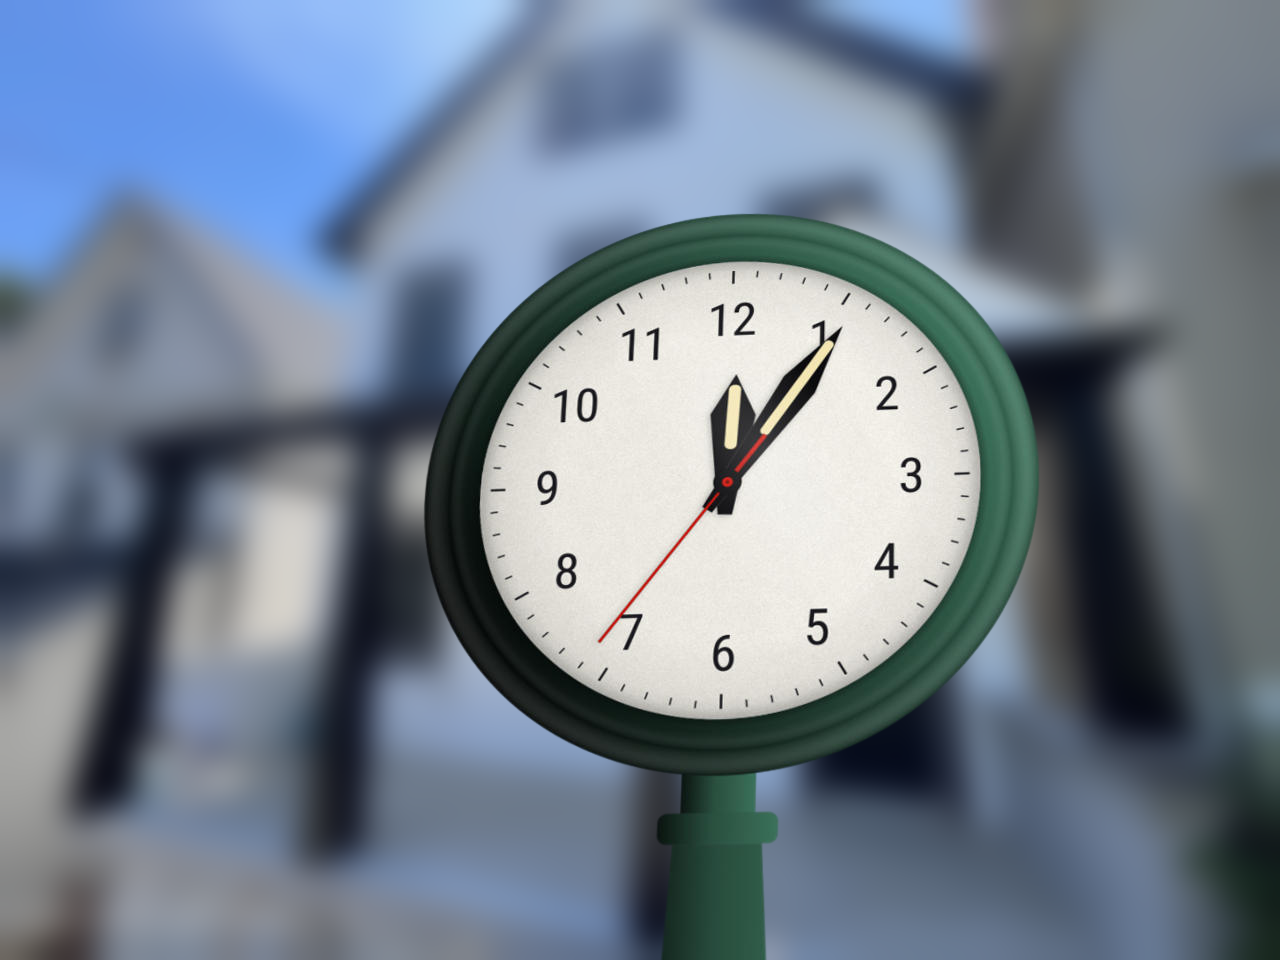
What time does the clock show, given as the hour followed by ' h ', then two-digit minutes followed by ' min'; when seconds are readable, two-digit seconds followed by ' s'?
12 h 05 min 36 s
